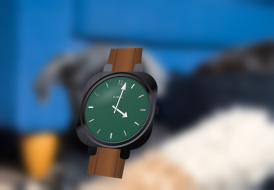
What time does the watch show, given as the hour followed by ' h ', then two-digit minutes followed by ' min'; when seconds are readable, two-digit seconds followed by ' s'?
4 h 02 min
